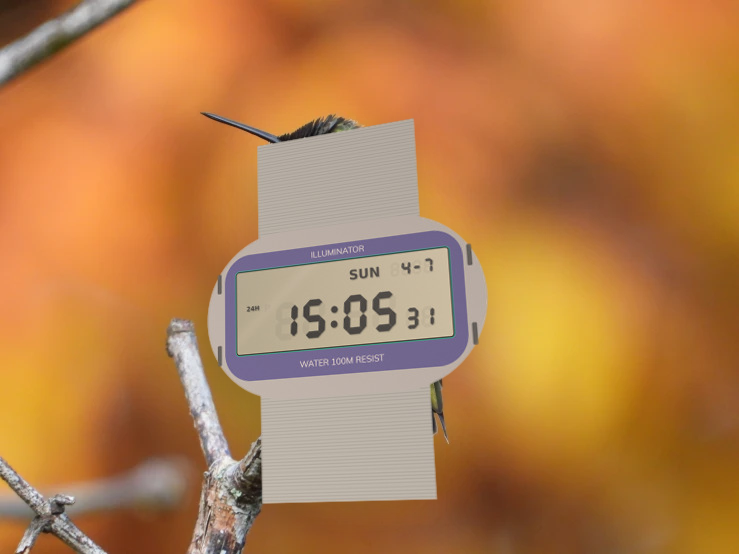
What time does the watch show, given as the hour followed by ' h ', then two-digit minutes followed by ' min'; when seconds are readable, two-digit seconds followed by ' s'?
15 h 05 min 31 s
